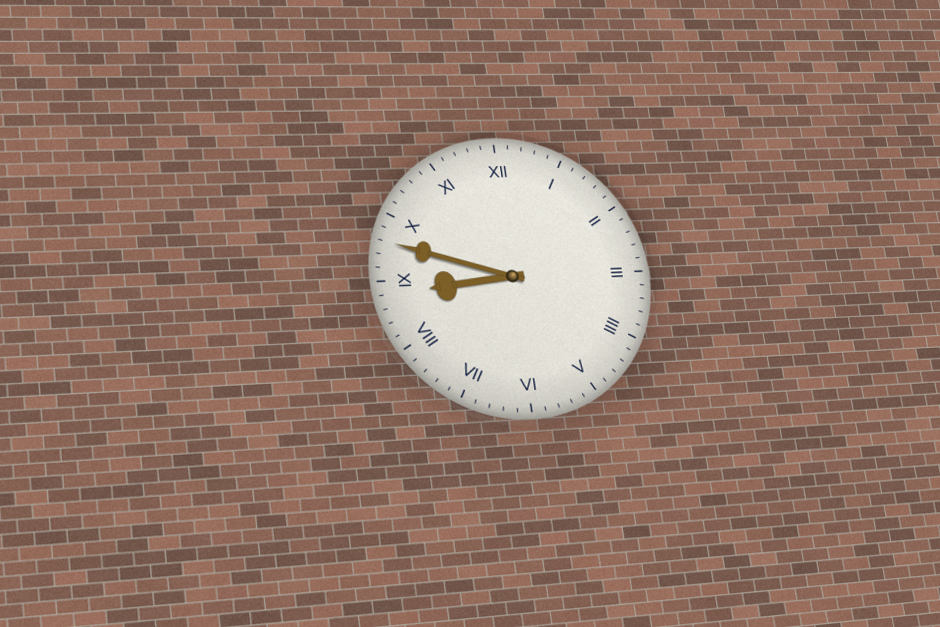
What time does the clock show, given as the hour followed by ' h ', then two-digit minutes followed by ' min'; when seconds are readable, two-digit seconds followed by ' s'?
8 h 48 min
